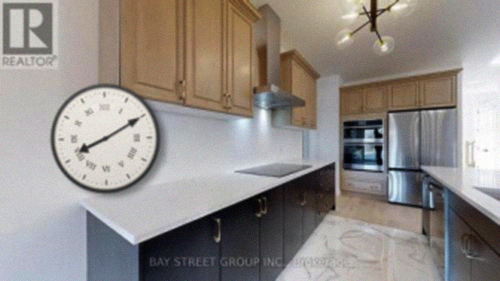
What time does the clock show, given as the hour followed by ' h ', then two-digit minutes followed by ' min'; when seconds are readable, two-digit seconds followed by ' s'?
8 h 10 min
